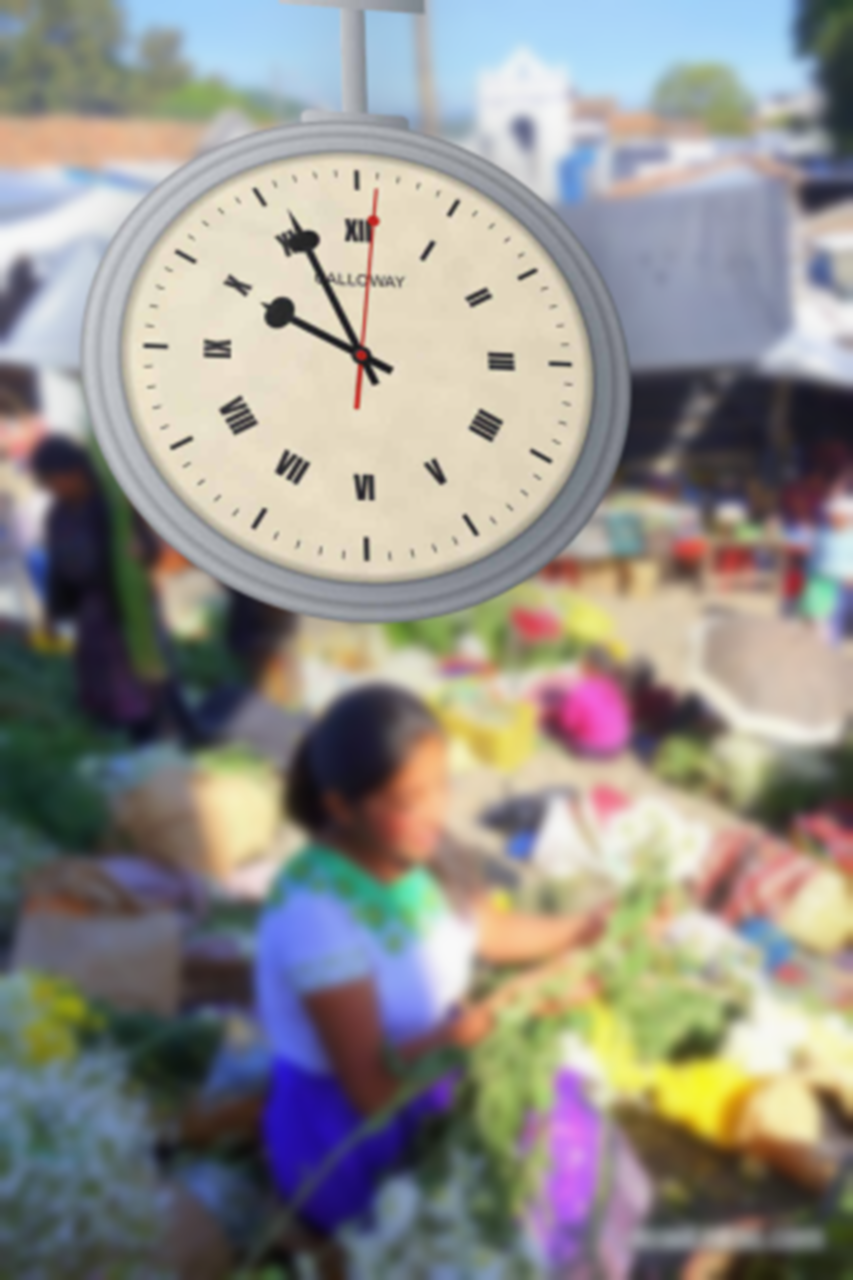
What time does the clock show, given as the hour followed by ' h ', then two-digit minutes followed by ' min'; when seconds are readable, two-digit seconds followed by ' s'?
9 h 56 min 01 s
